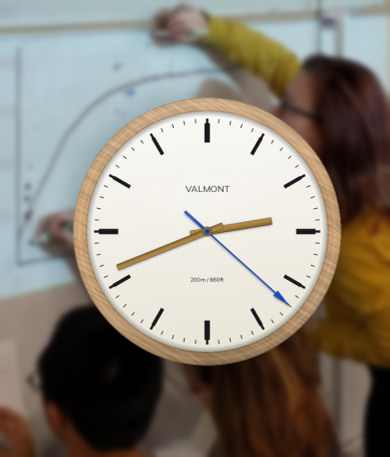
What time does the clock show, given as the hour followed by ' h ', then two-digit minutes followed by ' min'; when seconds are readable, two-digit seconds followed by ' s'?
2 h 41 min 22 s
